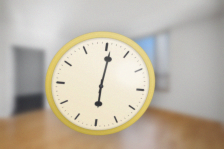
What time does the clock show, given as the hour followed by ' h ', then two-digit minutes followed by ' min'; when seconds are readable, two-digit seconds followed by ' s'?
6 h 01 min
